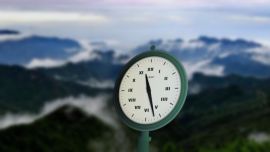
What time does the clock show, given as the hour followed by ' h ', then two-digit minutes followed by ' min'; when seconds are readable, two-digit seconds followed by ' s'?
11 h 27 min
